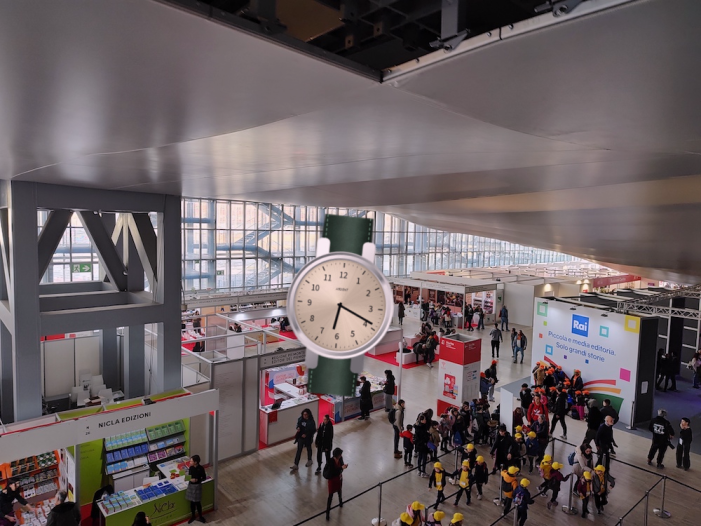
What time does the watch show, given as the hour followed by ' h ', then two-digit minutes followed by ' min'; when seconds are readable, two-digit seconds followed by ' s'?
6 h 19 min
